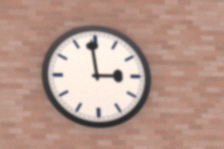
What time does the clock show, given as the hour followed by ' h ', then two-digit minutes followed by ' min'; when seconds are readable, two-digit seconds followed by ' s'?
2 h 59 min
